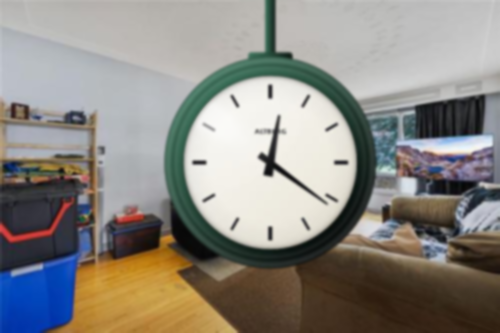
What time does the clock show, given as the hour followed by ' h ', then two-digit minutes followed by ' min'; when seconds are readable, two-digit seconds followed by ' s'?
12 h 21 min
